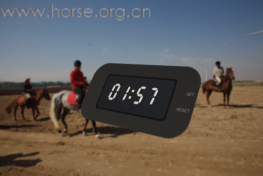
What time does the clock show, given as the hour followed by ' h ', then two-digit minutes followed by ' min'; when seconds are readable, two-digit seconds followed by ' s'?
1 h 57 min
